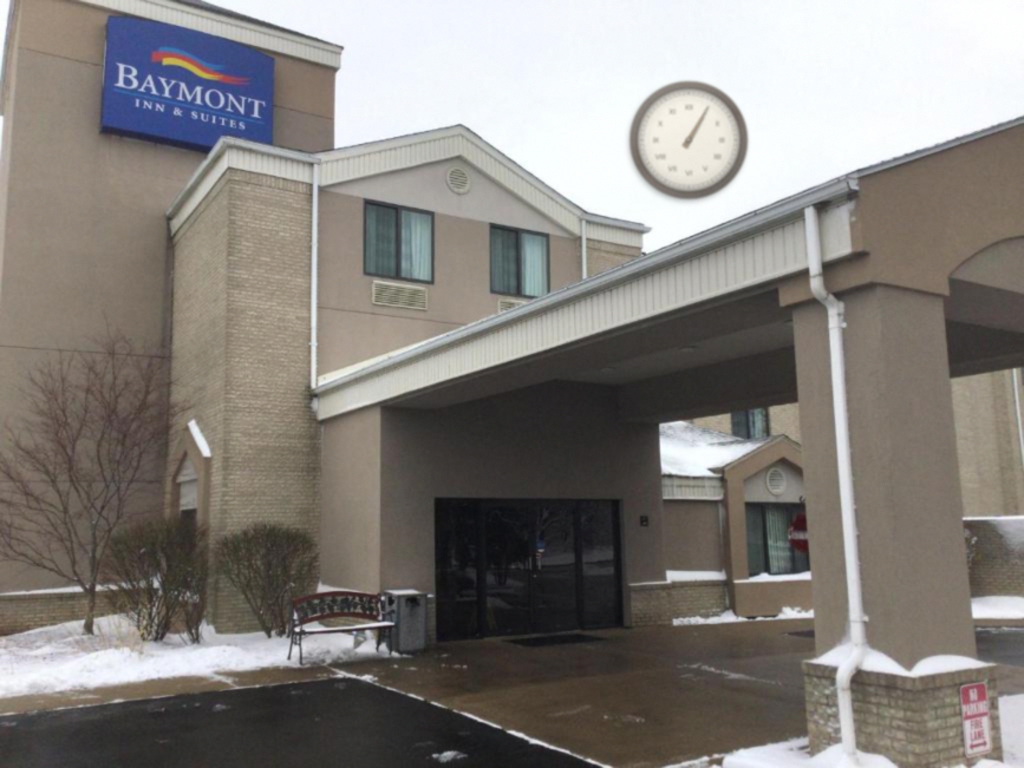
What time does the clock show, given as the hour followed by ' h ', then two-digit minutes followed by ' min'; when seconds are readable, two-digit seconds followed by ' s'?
1 h 05 min
